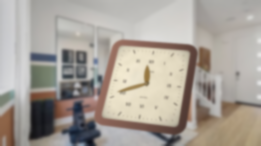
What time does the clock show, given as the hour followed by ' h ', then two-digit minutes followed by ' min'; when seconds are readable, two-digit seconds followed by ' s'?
11 h 41 min
